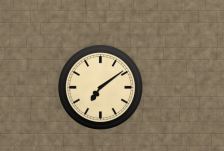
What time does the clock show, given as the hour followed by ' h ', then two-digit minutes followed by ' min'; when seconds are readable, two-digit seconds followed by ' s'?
7 h 09 min
